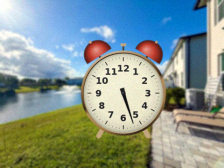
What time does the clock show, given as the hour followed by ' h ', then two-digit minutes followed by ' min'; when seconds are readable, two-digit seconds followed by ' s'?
5 h 27 min
